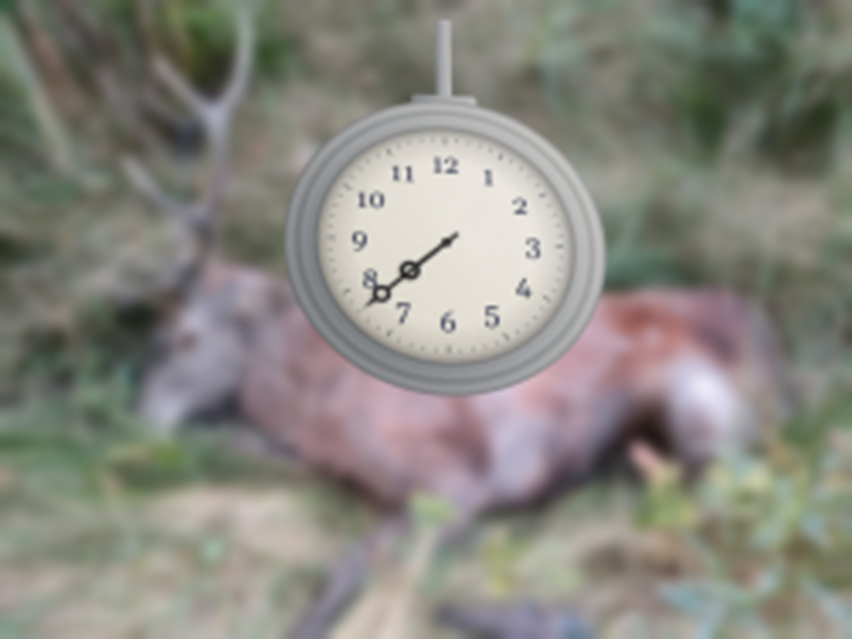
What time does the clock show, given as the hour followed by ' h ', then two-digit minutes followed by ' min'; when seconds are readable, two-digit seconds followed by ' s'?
7 h 38 min
